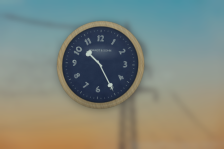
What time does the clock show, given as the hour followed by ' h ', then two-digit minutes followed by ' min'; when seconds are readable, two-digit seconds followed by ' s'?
10 h 25 min
